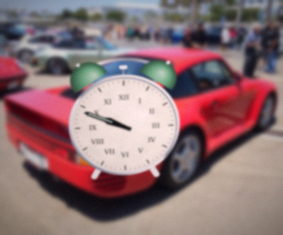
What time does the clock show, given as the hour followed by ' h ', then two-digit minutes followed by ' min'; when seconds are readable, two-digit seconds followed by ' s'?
9 h 49 min
